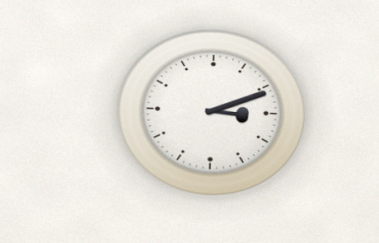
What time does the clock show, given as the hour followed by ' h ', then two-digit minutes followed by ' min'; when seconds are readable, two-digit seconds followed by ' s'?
3 h 11 min
